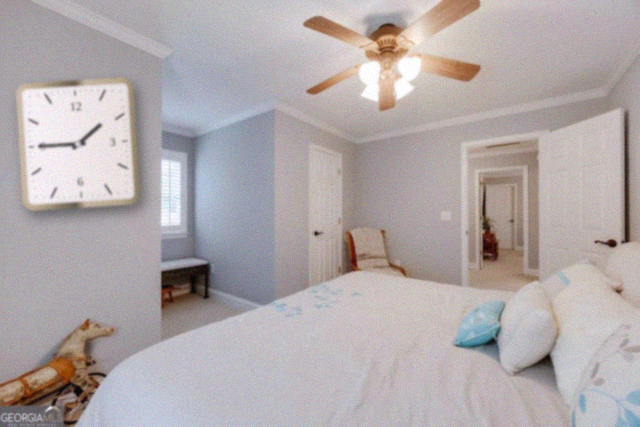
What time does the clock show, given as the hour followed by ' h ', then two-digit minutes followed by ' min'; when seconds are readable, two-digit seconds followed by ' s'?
1 h 45 min
